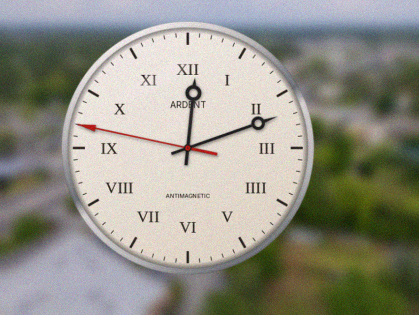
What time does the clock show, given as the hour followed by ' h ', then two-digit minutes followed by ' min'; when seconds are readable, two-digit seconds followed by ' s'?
12 h 11 min 47 s
